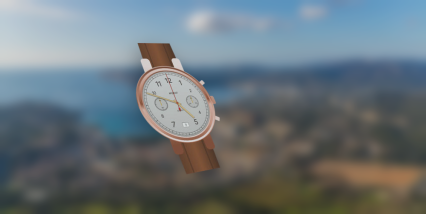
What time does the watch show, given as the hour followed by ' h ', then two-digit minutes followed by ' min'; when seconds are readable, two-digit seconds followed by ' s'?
4 h 49 min
